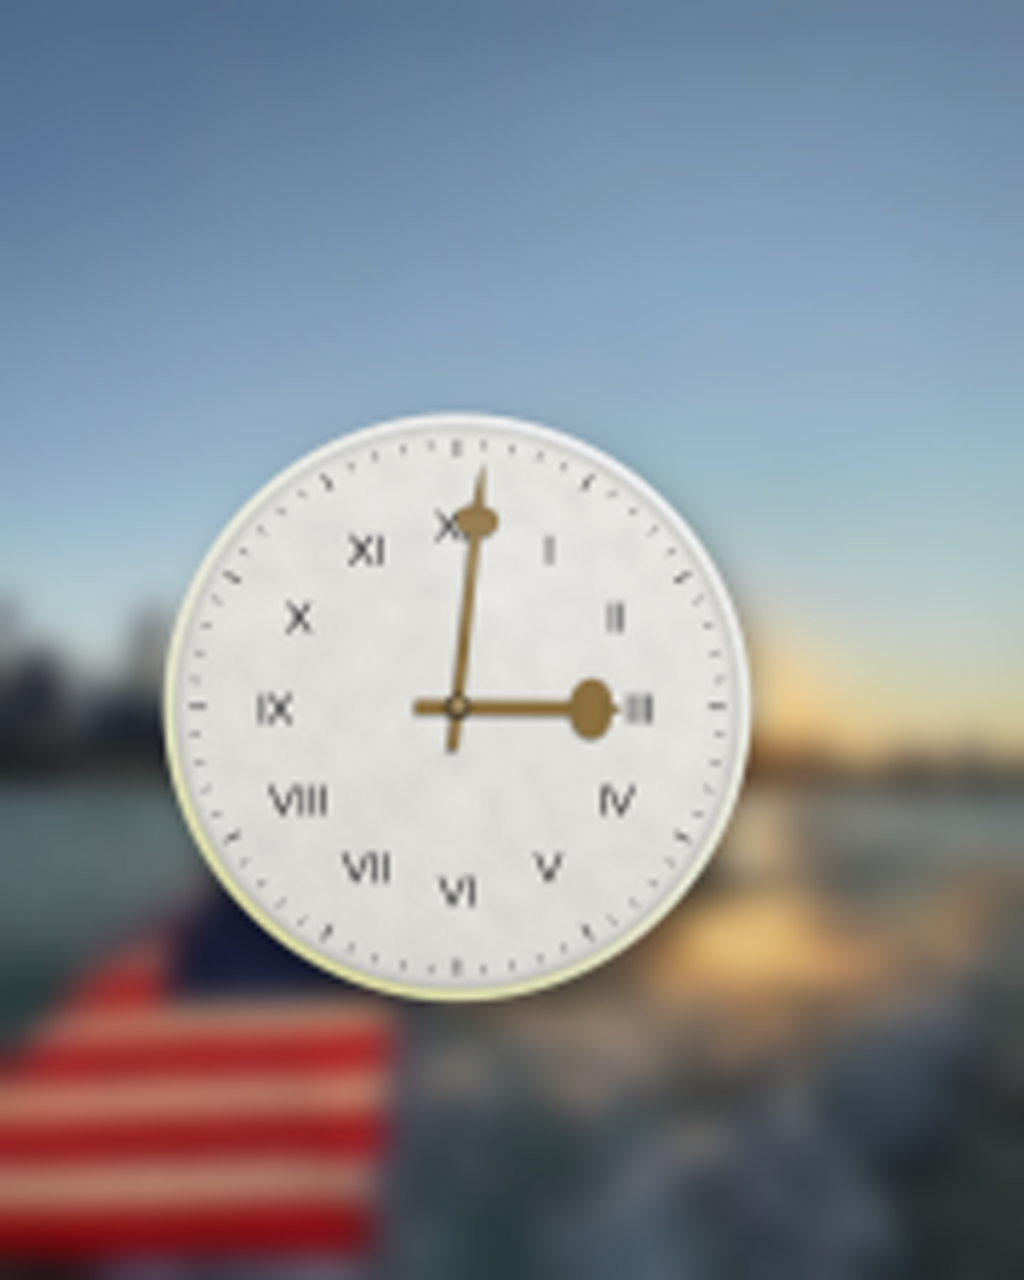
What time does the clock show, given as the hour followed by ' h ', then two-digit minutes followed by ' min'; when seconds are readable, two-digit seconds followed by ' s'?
3 h 01 min
